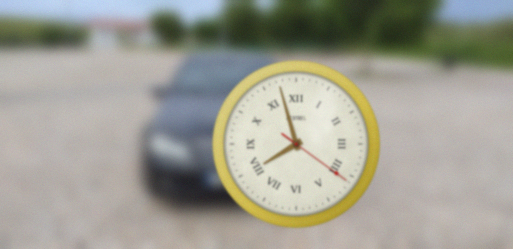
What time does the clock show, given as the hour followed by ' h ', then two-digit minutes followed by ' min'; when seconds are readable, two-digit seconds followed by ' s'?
7 h 57 min 21 s
